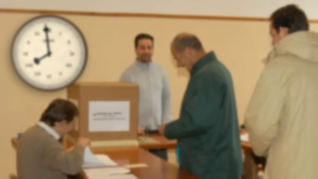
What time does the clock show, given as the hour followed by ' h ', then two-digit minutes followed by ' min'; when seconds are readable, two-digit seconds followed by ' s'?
7 h 59 min
